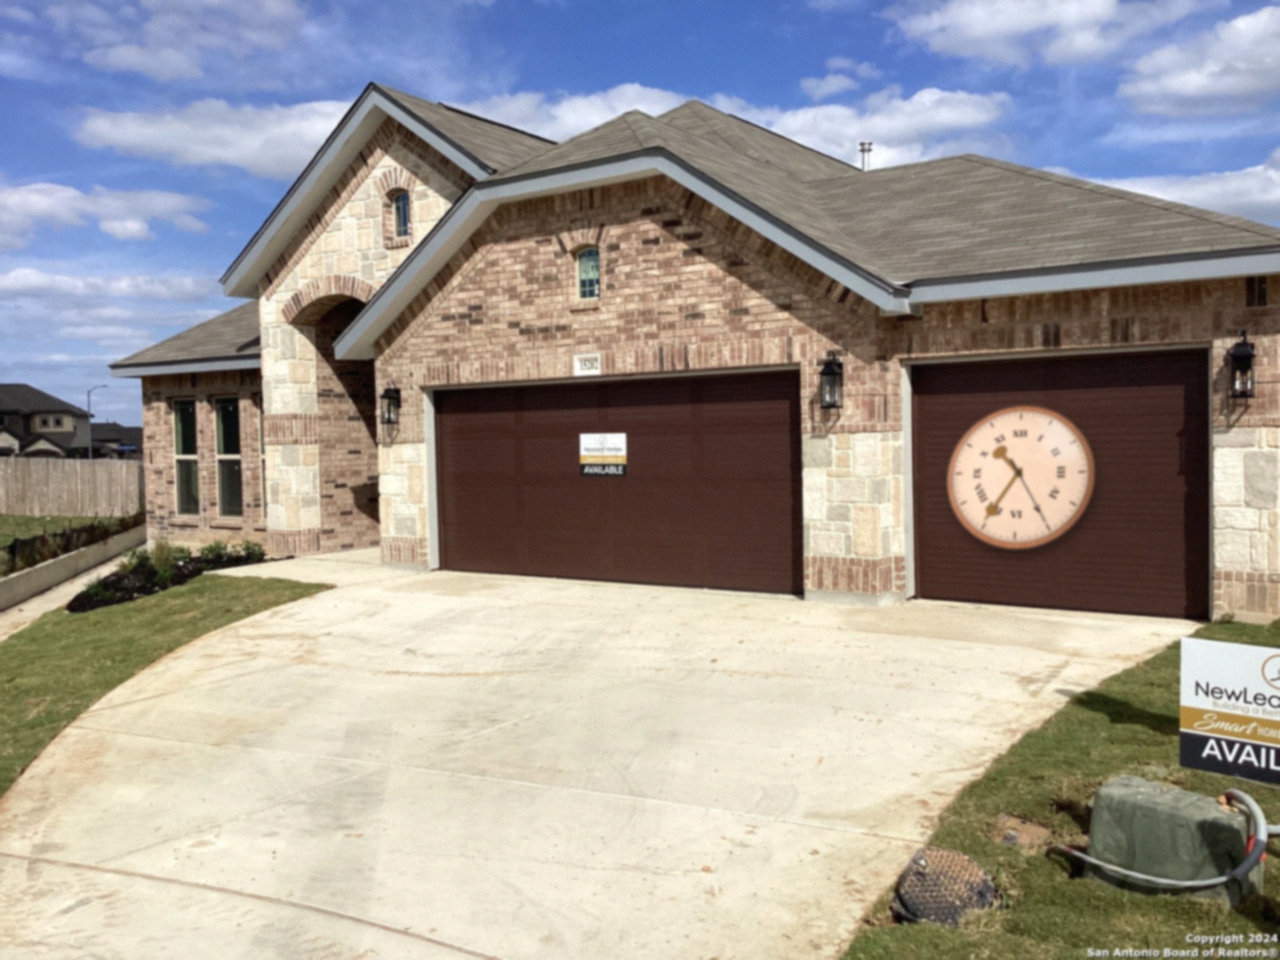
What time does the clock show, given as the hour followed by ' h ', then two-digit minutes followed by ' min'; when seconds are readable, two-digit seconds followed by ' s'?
10 h 35 min 25 s
